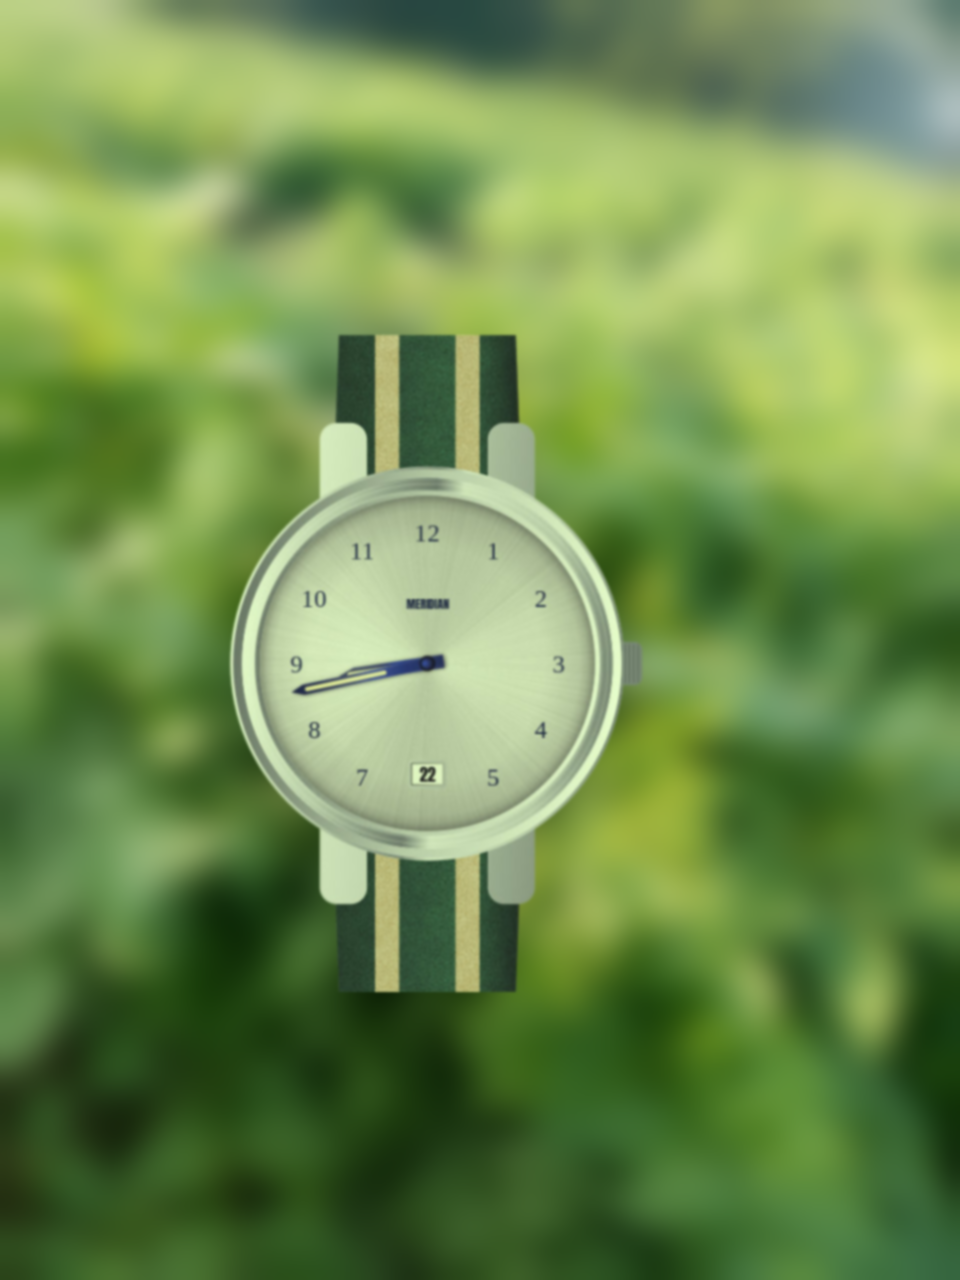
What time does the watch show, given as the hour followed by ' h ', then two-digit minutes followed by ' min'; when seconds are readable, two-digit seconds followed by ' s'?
8 h 43 min
